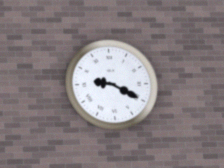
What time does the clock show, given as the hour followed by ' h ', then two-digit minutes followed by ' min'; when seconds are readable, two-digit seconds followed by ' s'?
9 h 20 min
